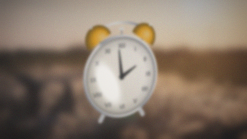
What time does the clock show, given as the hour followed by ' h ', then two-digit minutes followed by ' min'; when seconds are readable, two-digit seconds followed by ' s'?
1 h 59 min
